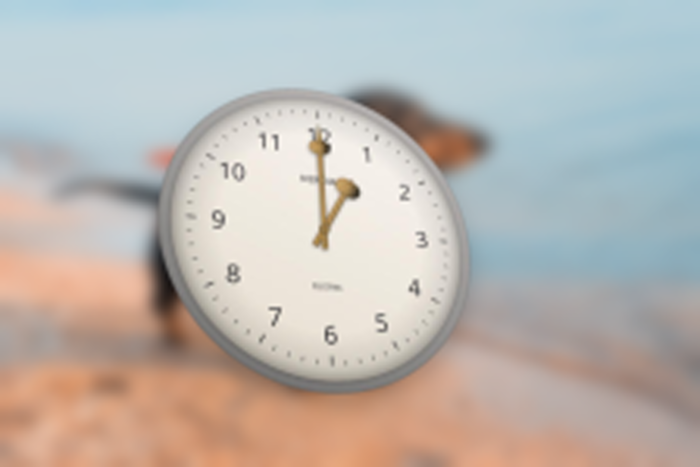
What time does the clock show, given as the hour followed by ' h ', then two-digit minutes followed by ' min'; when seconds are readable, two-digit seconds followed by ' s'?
1 h 00 min
